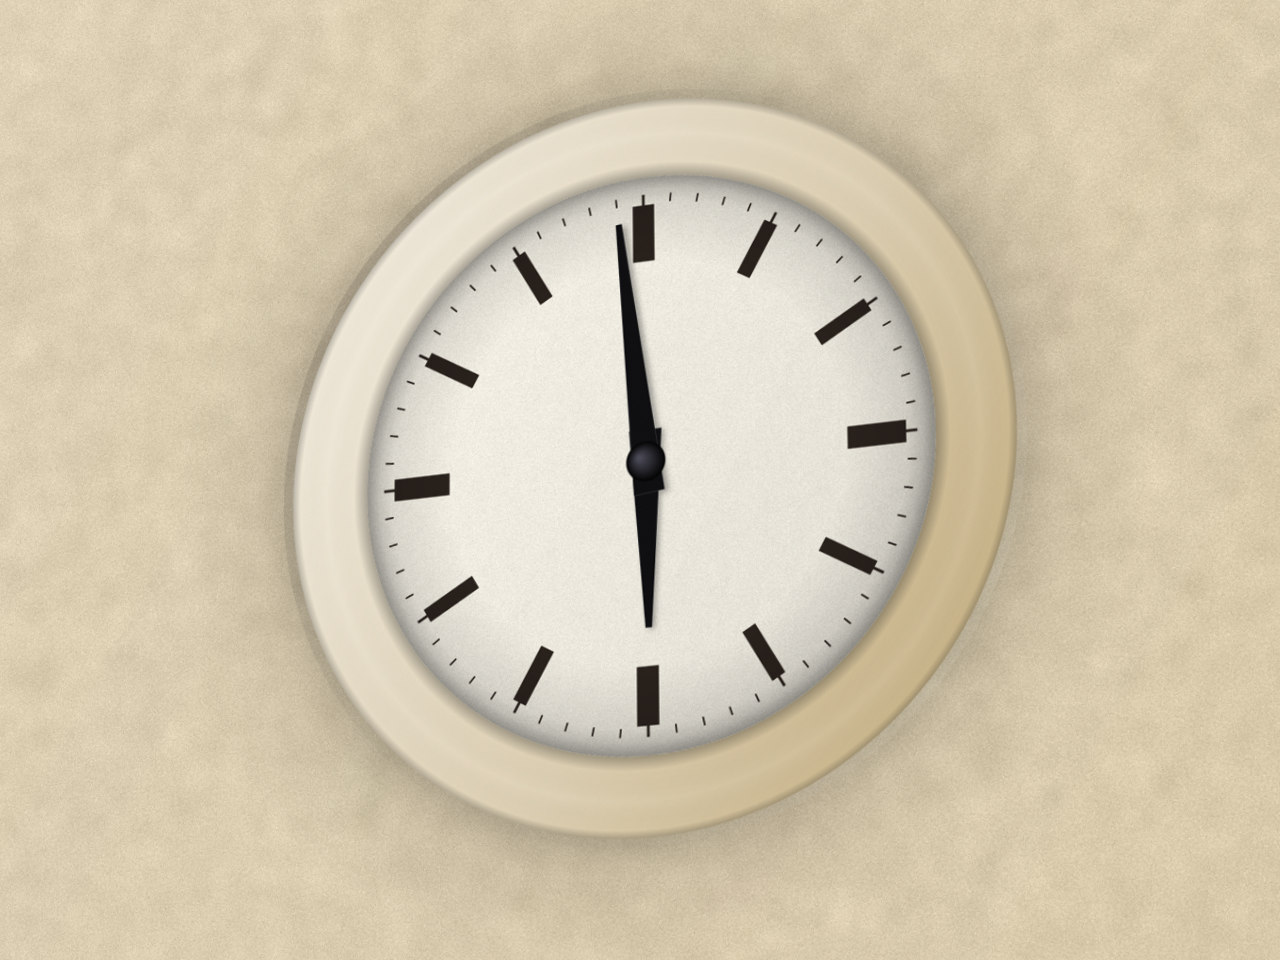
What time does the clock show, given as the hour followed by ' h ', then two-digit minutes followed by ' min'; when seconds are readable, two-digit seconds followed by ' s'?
5 h 59 min
